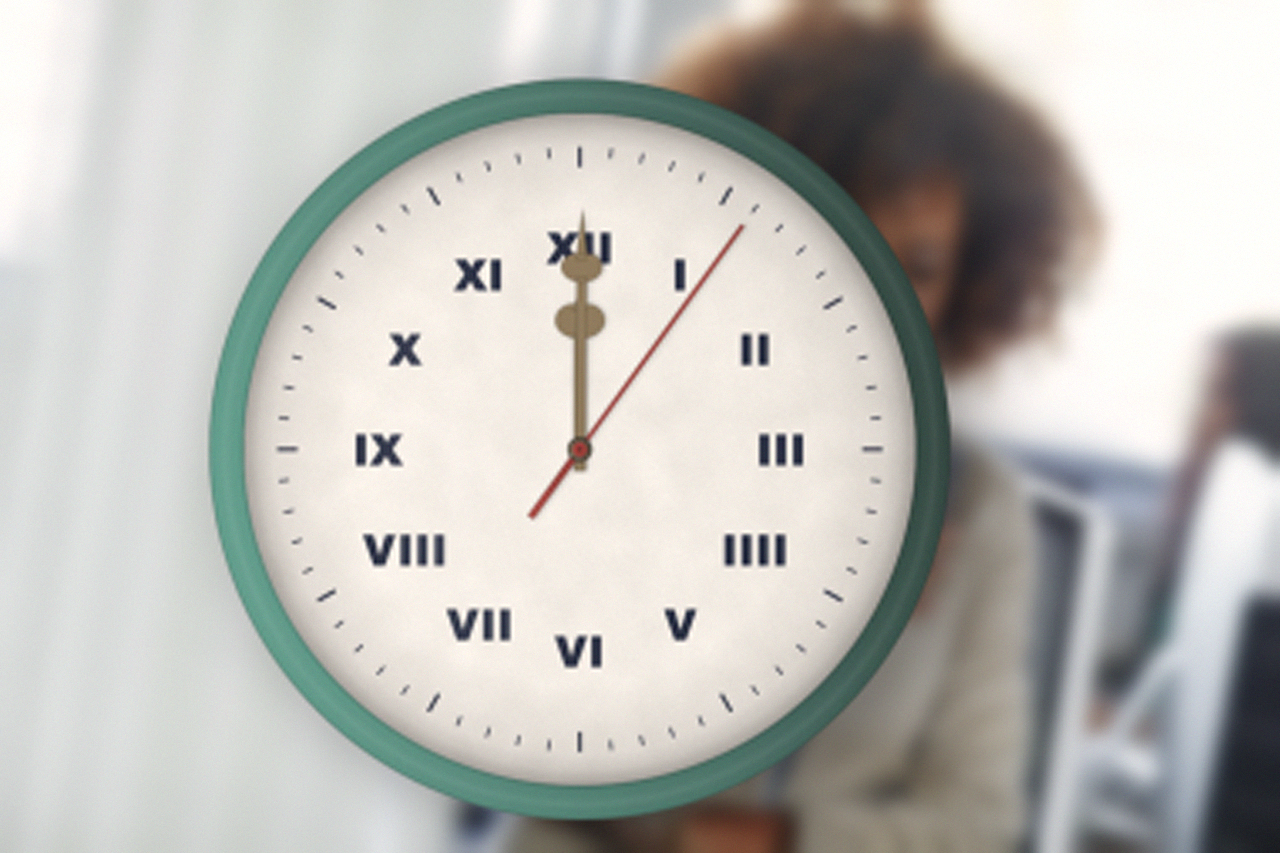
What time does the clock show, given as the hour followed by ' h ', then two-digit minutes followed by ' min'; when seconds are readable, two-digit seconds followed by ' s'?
12 h 00 min 06 s
